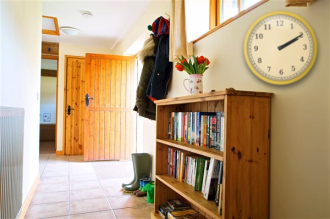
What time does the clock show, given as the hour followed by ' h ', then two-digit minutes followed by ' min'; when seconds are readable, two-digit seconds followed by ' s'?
2 h 10 min
